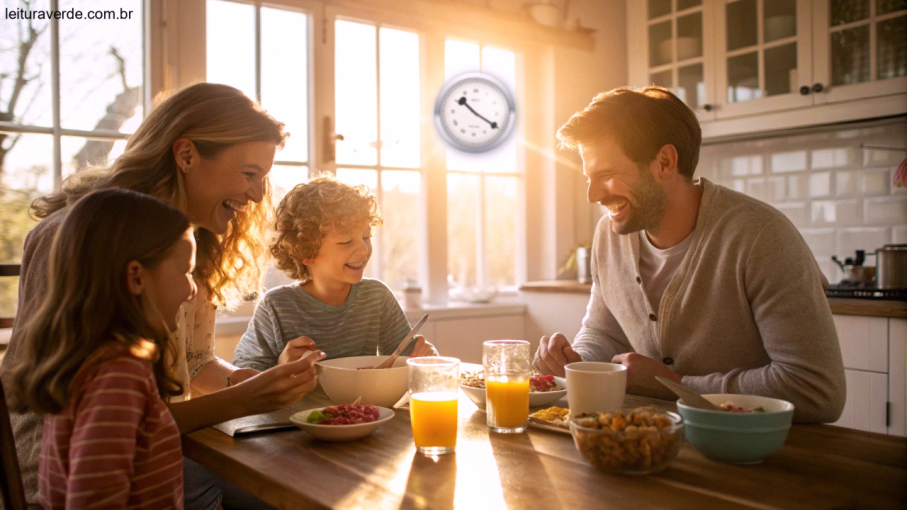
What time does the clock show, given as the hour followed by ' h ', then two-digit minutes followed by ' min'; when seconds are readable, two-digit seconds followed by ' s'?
10 h 20 min
